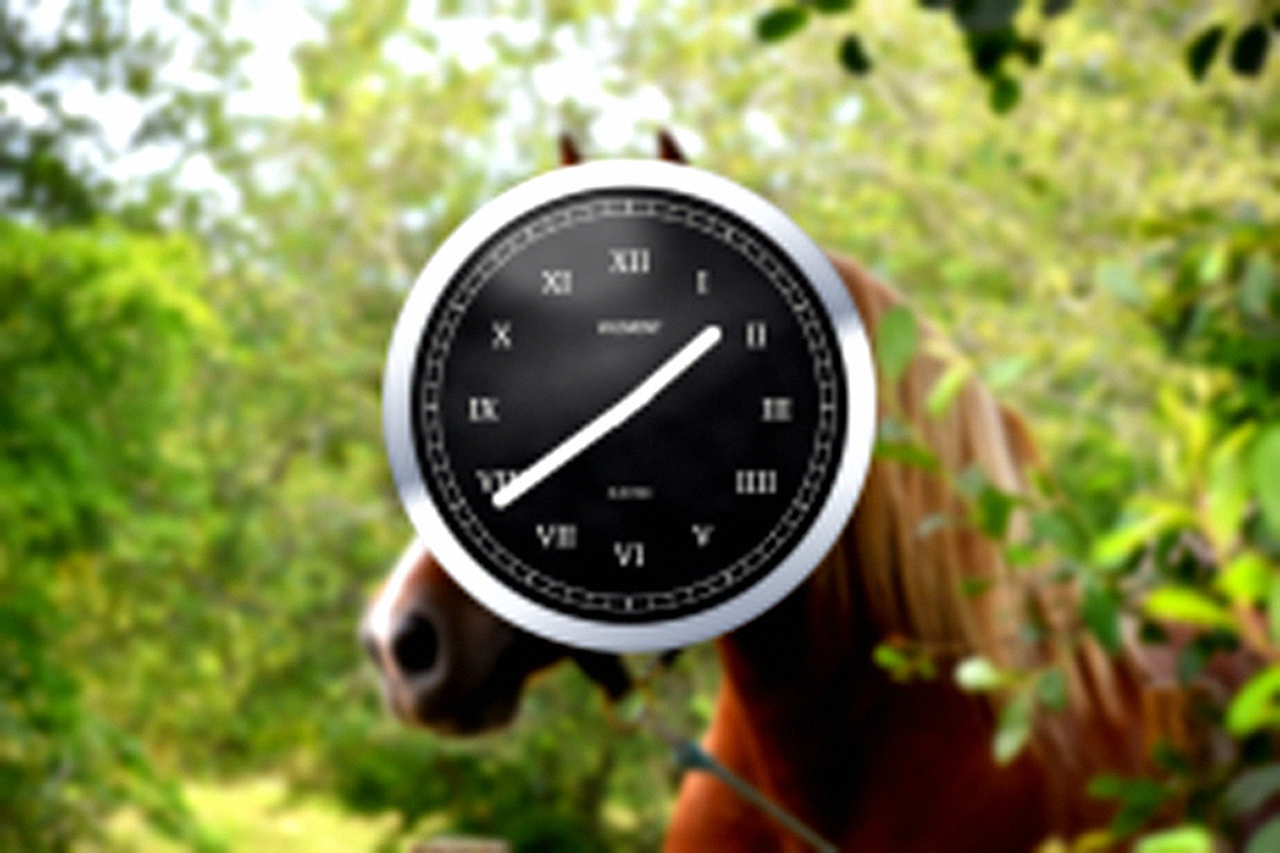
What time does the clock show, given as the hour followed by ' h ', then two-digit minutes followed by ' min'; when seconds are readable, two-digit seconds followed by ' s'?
1 h 39 min
